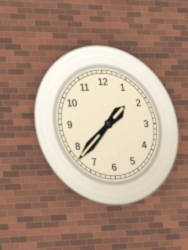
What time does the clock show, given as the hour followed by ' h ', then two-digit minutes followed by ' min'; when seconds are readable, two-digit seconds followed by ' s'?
1 h 38 min
